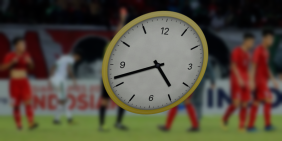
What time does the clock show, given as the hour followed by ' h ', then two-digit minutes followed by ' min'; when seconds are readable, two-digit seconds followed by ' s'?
4 h 42 min
